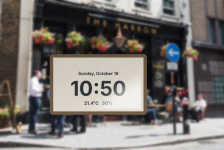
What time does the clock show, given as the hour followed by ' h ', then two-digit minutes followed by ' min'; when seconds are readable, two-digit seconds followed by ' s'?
10 h 50 min
